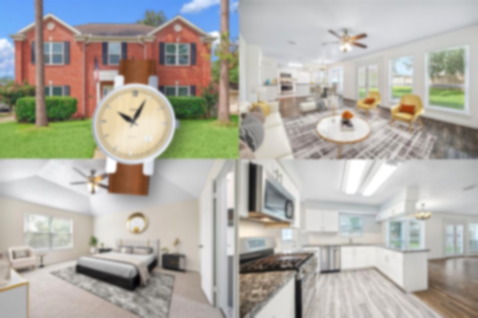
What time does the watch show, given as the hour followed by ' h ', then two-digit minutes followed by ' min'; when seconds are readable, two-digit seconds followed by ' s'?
10 h 04 min
